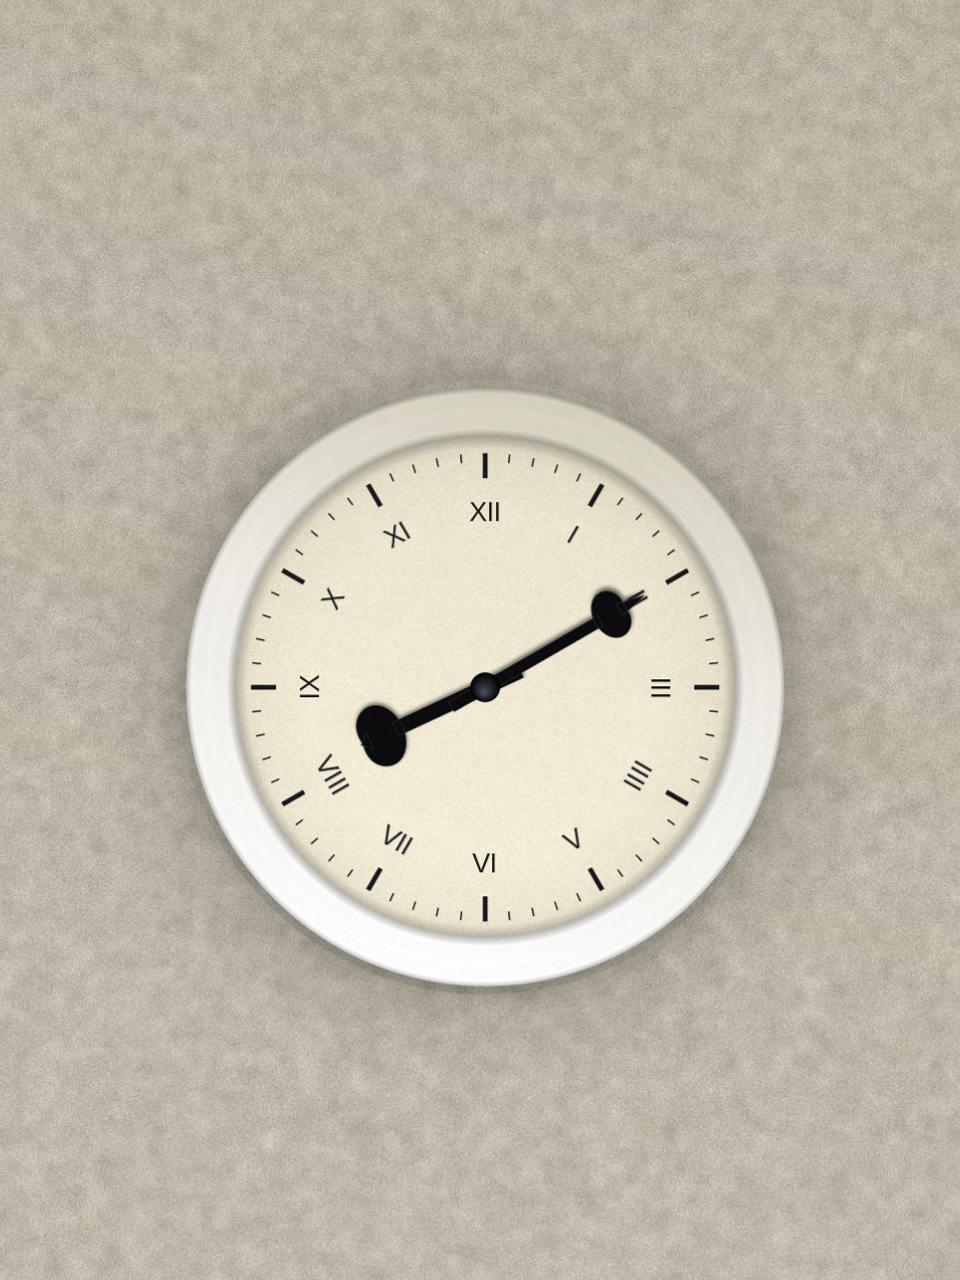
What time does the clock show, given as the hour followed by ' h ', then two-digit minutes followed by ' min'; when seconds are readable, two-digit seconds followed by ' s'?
8 h 10 min
